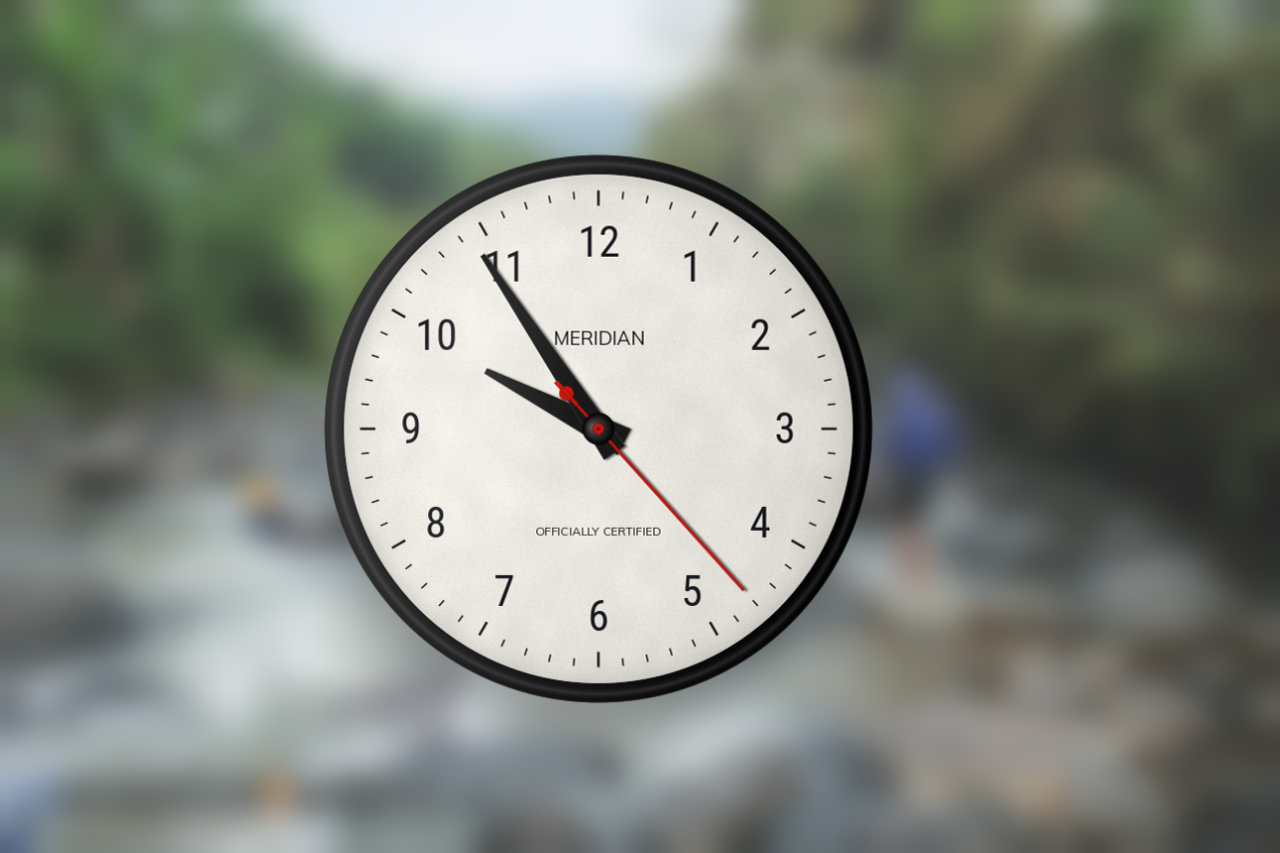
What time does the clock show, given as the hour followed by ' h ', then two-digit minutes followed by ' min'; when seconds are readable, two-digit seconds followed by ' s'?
9 h 54 min 23 s
